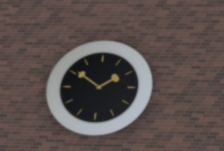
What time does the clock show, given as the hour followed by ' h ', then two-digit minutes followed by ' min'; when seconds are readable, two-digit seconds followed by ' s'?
1 h 51 min
